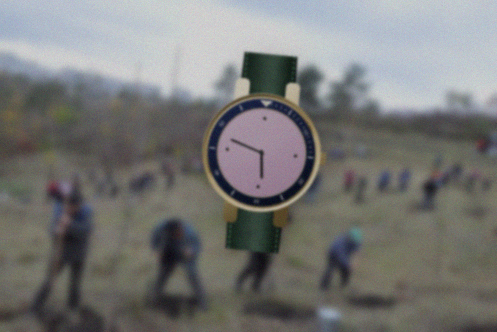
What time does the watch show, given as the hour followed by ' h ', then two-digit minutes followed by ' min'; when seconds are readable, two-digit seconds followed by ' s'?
5 h 48 min
